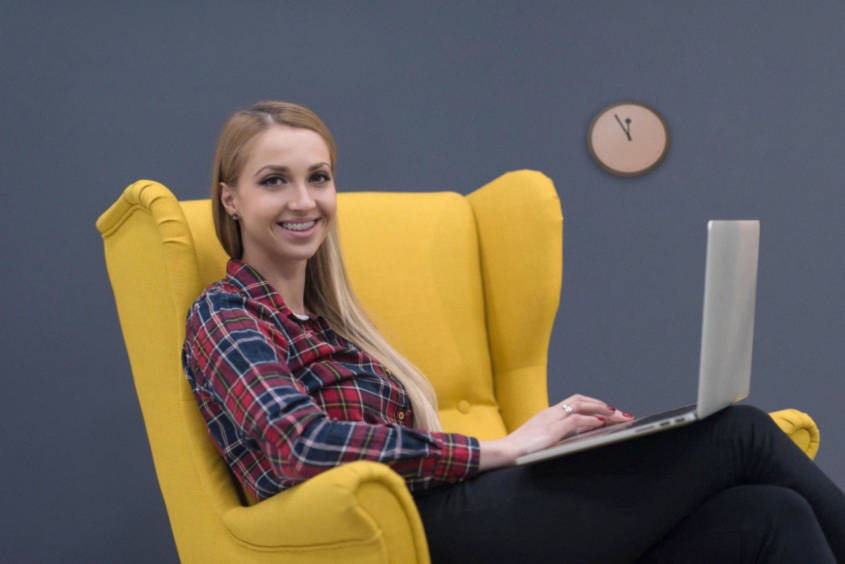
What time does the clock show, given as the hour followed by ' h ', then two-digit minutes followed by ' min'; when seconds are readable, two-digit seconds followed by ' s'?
11 h 55 min
